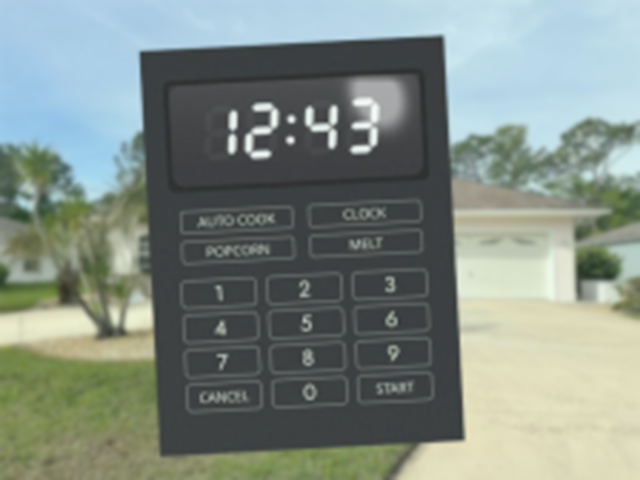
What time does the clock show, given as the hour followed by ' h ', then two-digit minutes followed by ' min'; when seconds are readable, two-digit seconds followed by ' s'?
12 h 43 min
